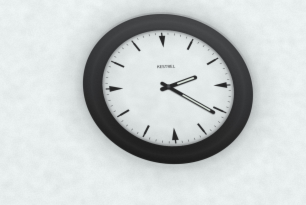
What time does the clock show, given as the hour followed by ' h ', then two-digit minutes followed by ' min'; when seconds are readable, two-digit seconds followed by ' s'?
2 h 21 min
